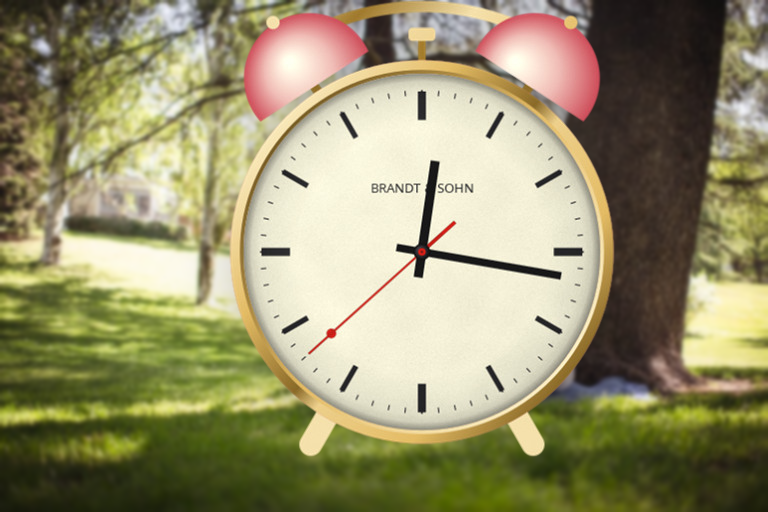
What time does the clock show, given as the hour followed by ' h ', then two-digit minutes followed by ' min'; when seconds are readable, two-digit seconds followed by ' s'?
12 h 16 min 38 s
